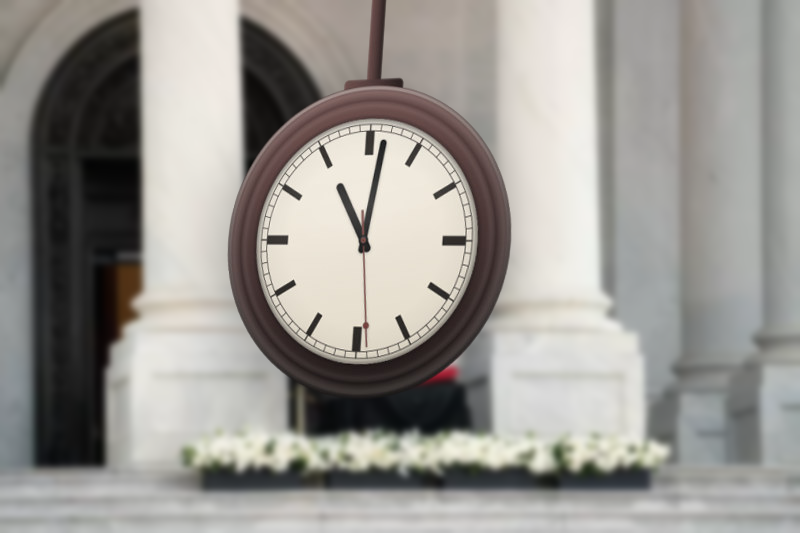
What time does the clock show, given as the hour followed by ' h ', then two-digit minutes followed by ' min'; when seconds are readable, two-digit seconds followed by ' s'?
11 h 01 min 29 s
